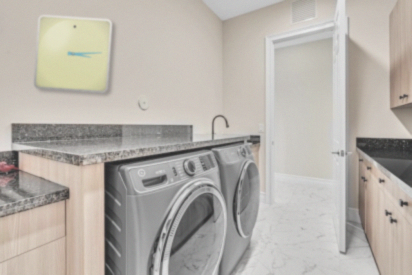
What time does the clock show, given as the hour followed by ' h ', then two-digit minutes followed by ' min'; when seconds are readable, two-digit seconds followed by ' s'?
3 h 14 min
